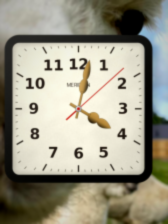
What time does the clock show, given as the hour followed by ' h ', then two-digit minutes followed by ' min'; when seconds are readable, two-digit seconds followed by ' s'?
4 h 02 min 08 s
